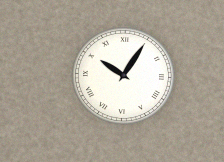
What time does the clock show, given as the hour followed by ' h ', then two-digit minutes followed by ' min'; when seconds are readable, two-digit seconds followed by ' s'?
10 h 05 min
